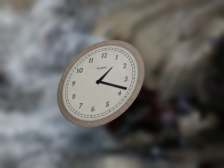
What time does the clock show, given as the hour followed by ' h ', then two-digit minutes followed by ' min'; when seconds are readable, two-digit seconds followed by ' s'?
1 h 18 min
